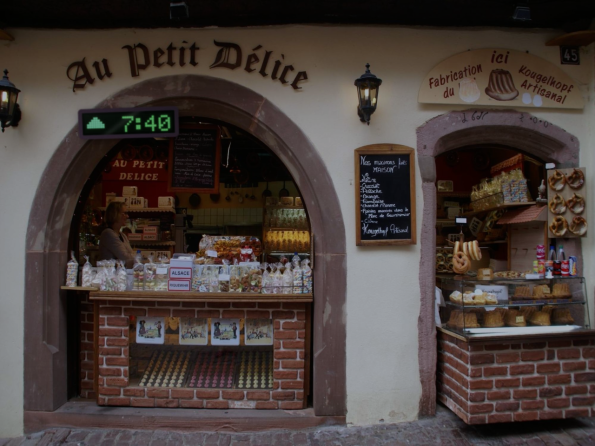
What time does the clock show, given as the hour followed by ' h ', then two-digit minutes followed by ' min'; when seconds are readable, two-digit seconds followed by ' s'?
7 h 40 min
